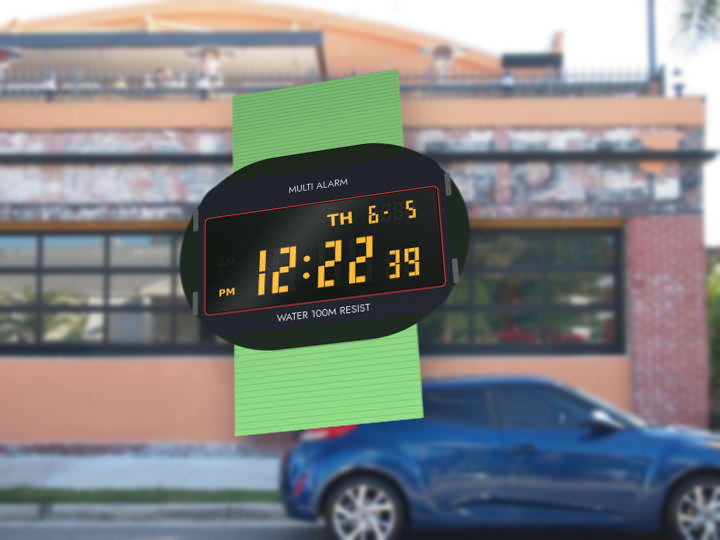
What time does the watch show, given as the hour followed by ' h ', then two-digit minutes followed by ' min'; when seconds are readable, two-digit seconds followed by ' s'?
12 h 22 min 39 s
